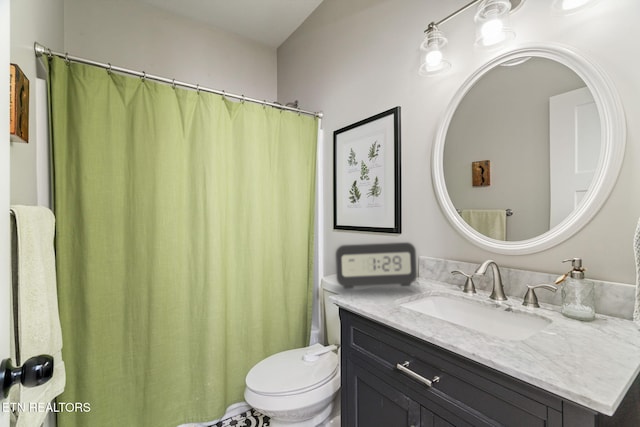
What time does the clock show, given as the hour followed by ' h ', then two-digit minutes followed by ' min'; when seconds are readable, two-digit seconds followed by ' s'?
1 h 29 min
